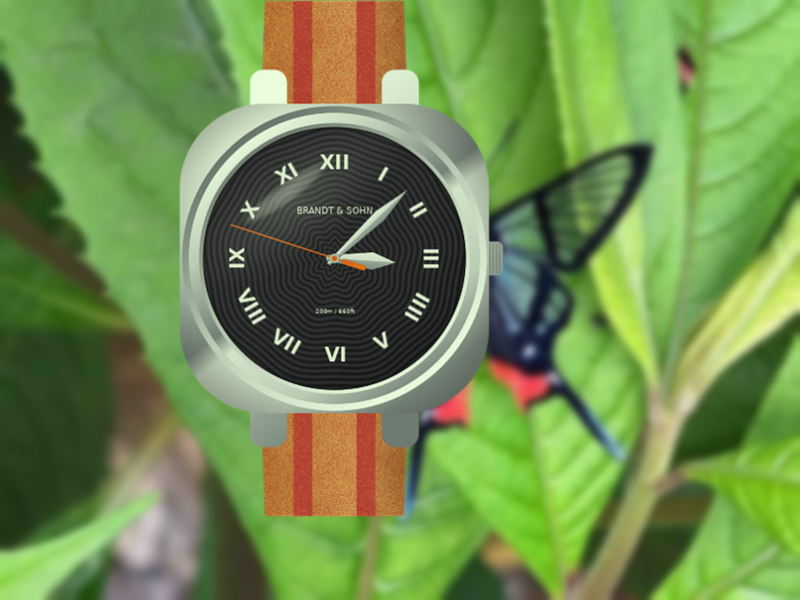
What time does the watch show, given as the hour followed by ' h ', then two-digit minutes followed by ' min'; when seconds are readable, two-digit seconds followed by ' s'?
3 h 07 min 48 s
